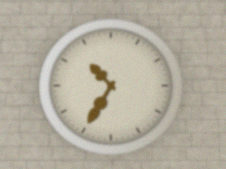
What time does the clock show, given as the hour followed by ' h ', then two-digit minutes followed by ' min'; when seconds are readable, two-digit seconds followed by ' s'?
10 h 35 min
